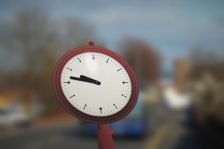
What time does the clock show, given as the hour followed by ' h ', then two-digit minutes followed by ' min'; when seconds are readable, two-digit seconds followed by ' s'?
9 h 47 min
